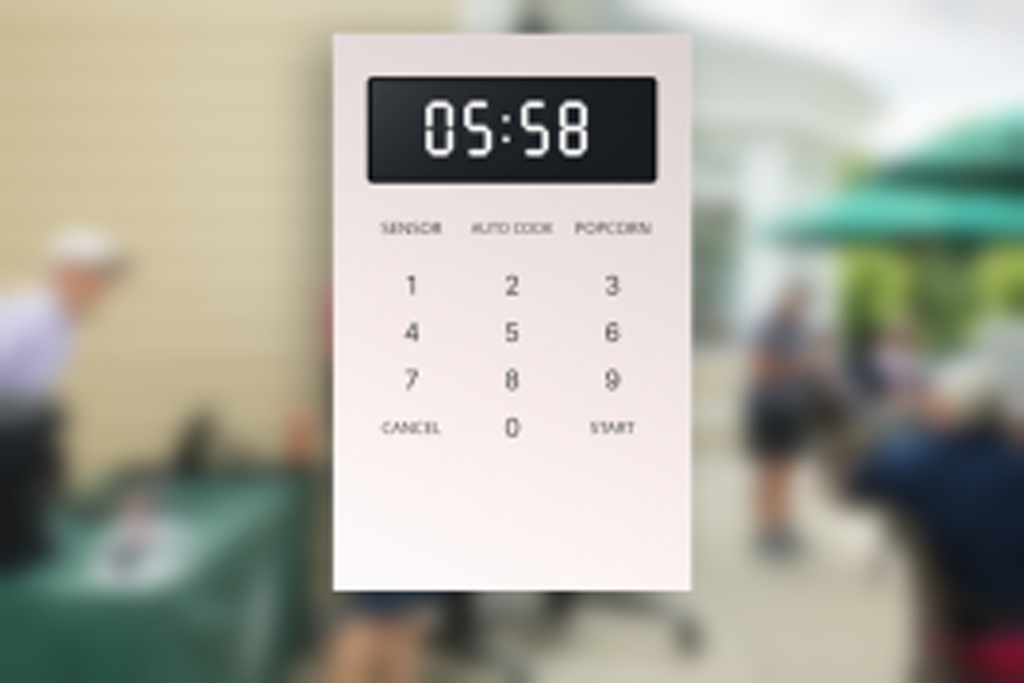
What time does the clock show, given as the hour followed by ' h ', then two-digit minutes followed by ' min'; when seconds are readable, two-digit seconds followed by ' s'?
5 h 58 min
